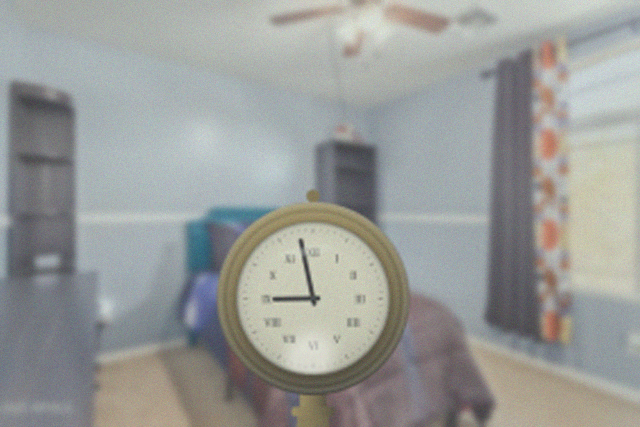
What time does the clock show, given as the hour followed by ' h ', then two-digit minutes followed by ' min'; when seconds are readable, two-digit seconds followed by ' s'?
8 h 58 min
